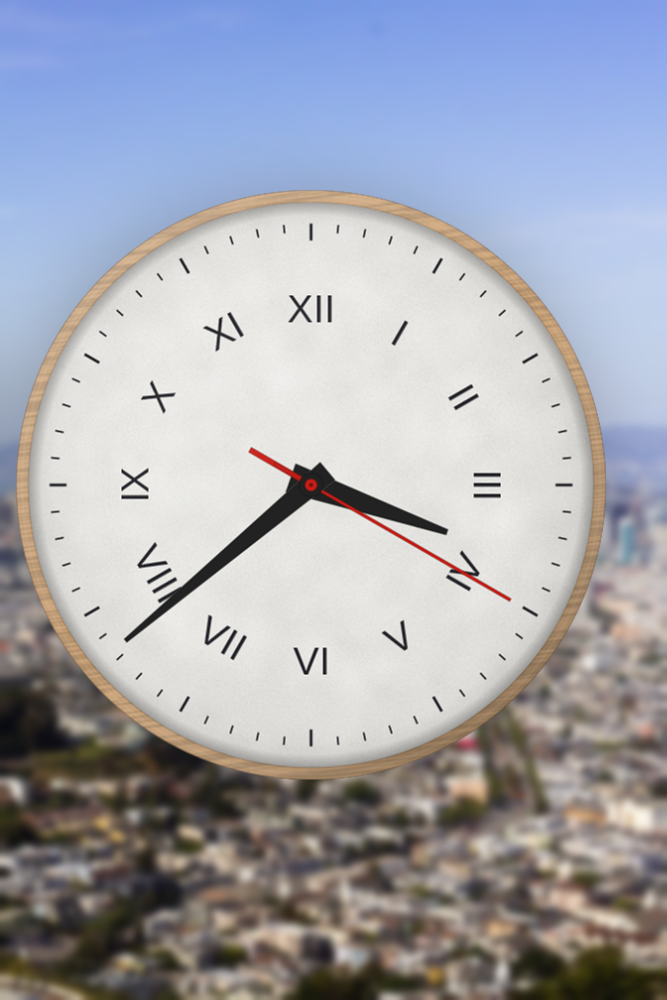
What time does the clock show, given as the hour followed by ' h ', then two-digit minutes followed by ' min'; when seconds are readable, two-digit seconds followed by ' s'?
3 h 38 min 20 s
